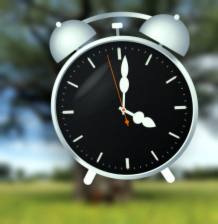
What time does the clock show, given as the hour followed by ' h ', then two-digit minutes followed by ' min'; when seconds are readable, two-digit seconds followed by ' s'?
4 h 00 min 58 s
